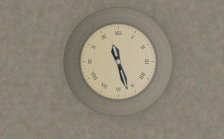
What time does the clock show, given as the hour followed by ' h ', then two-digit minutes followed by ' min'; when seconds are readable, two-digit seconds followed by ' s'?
11 h 27 min
